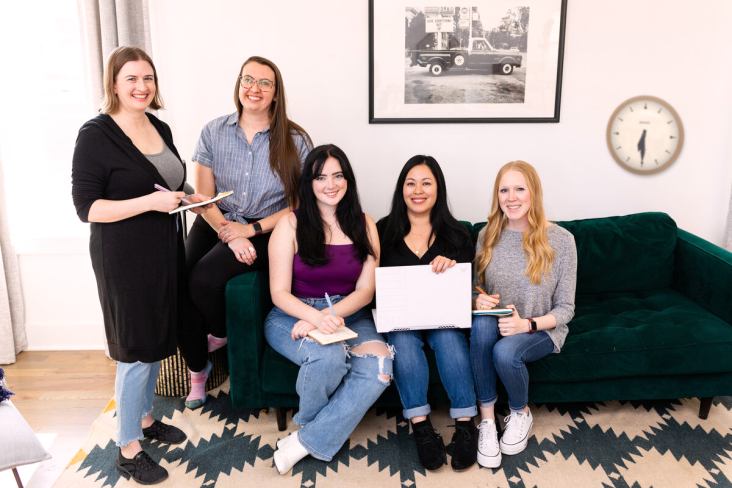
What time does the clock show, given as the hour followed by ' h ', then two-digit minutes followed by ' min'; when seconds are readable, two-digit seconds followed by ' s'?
6 h 30 min
